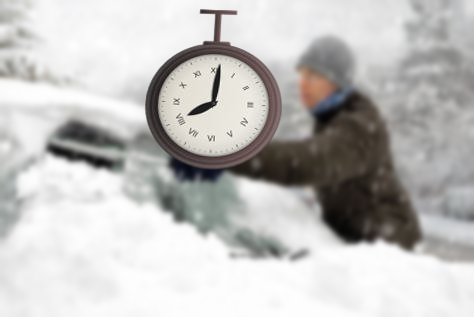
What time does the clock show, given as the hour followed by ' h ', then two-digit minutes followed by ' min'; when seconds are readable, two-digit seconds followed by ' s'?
8 h 01 min
